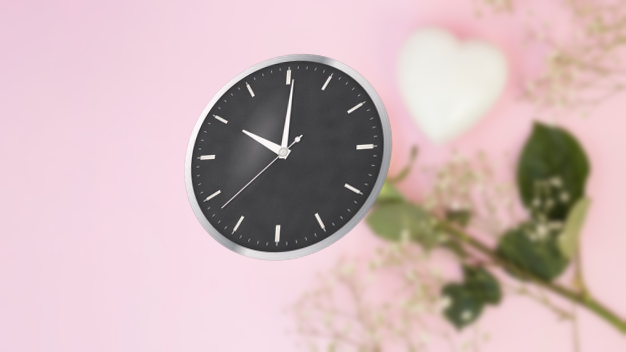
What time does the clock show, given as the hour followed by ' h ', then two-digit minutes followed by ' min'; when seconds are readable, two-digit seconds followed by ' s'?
10 h 00 min 38 s
